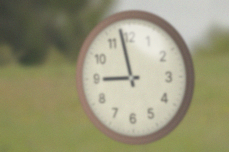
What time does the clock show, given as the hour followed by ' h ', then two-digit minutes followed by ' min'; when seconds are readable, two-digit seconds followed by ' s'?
8 h 58 min
